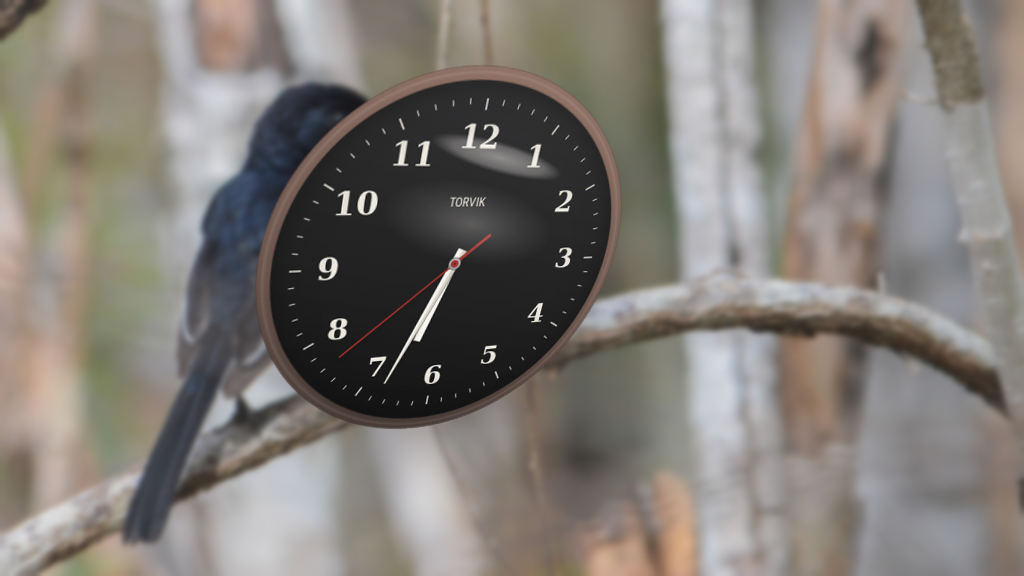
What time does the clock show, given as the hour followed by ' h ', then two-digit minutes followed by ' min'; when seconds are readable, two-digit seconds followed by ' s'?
6 h 33 min 38 s
